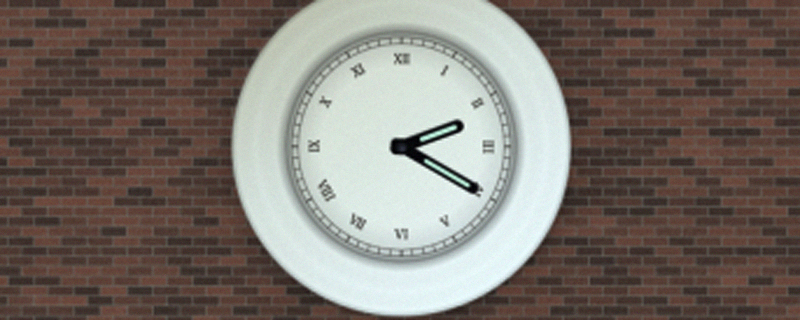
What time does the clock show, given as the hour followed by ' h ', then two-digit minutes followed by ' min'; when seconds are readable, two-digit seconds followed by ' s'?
2 h 20 min
